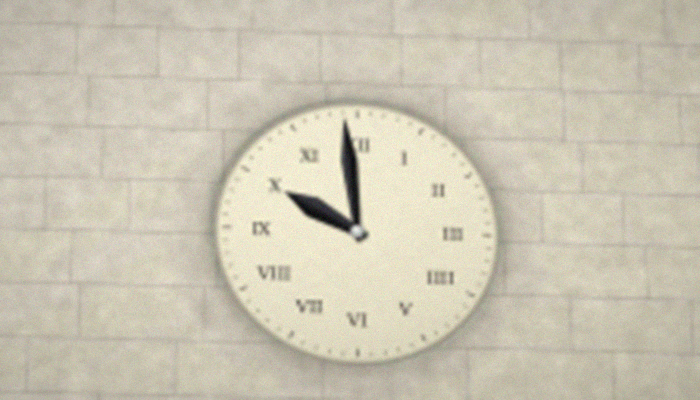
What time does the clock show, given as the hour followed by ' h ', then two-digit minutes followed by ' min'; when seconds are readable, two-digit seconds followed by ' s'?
9 h 59 min
